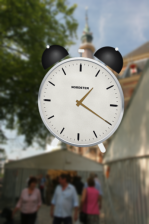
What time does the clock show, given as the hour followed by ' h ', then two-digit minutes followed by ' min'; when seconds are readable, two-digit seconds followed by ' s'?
1 h 20 min
